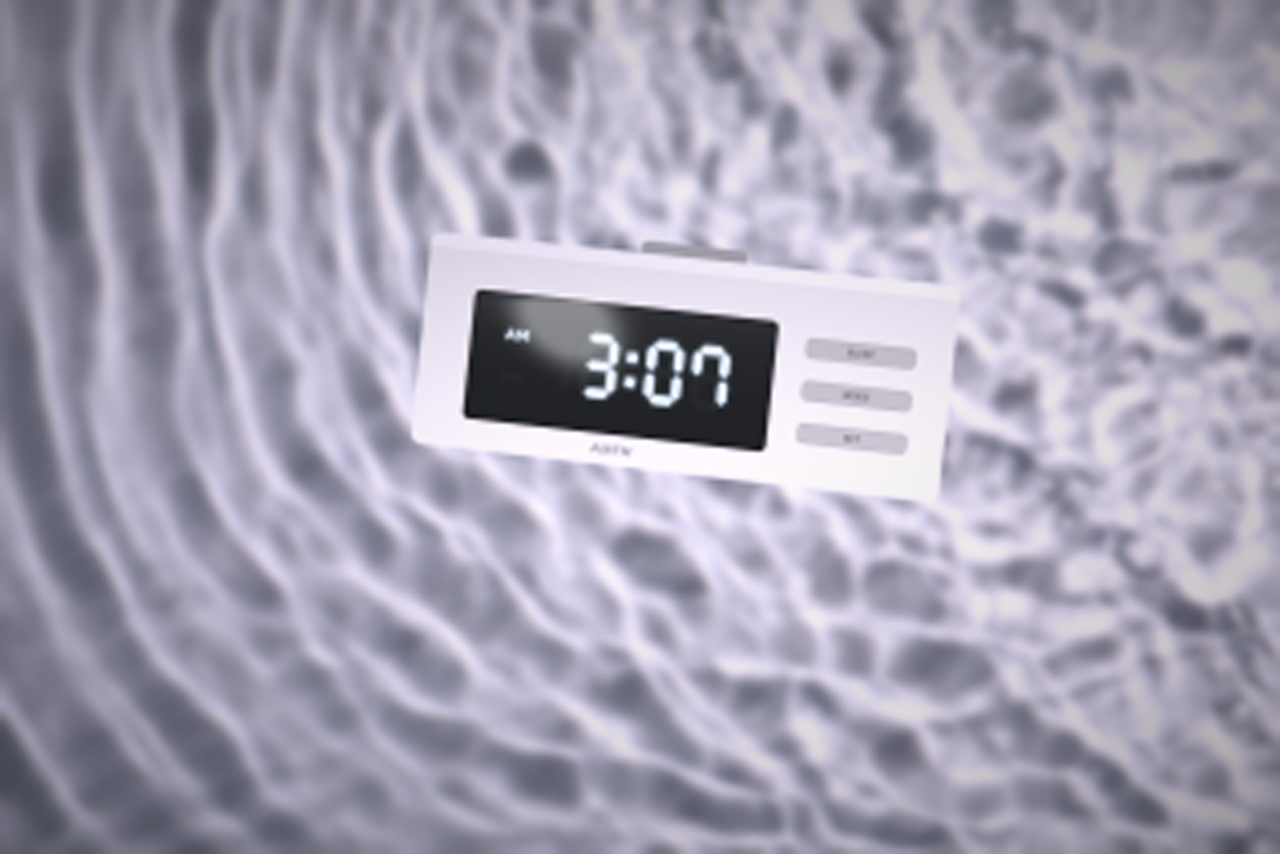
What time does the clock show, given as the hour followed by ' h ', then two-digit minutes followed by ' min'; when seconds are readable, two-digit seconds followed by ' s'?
3 h 07 min
